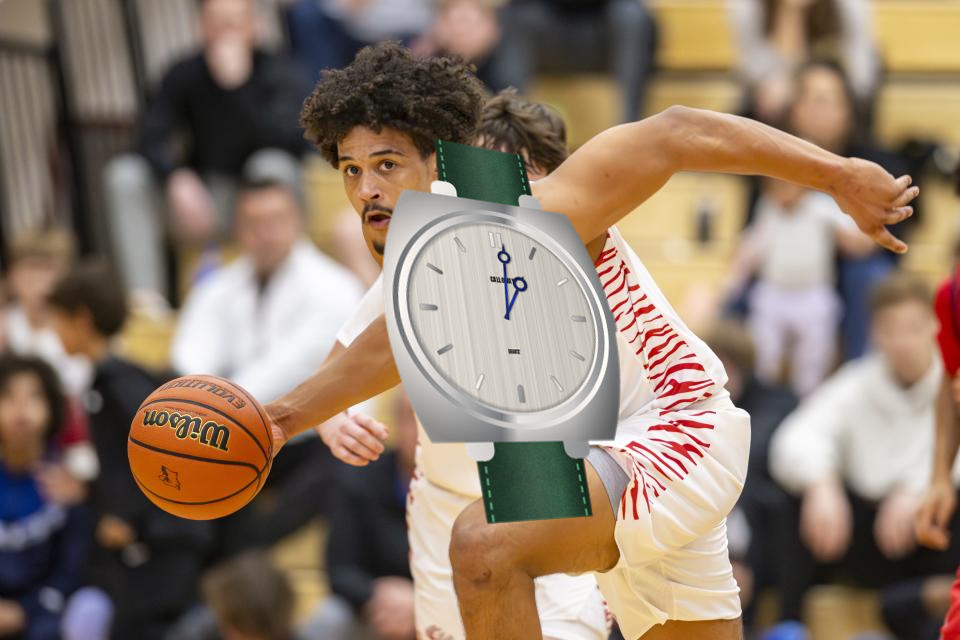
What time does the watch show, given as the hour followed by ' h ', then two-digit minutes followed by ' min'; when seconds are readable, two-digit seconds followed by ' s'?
1 h 01 min
